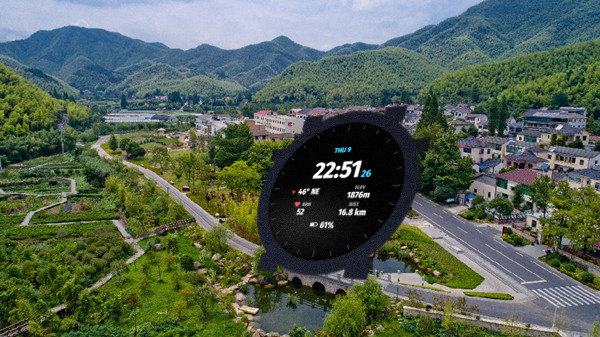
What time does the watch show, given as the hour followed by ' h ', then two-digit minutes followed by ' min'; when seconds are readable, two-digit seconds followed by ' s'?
22 h 51 min 26 s
